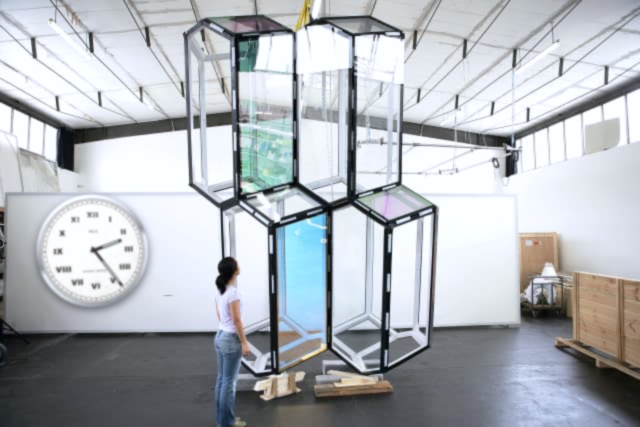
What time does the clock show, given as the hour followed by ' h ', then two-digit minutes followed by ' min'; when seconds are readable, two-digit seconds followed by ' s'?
2 h 24 min
